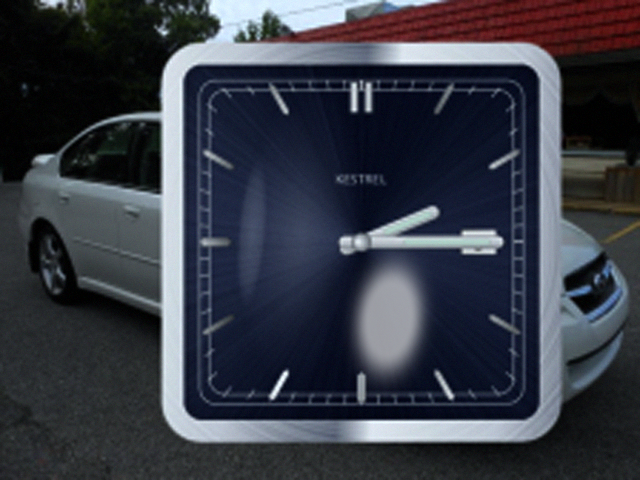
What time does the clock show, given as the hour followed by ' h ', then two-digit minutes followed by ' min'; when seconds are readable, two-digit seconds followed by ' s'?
2 h 15 min
